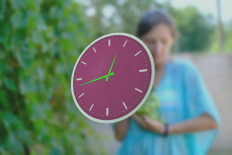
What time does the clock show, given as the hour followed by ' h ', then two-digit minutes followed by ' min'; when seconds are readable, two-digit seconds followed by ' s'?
12 h 43 min
